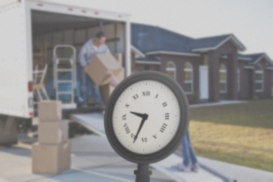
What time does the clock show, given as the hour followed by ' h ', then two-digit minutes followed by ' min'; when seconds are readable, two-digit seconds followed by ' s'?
9 h 34 min
